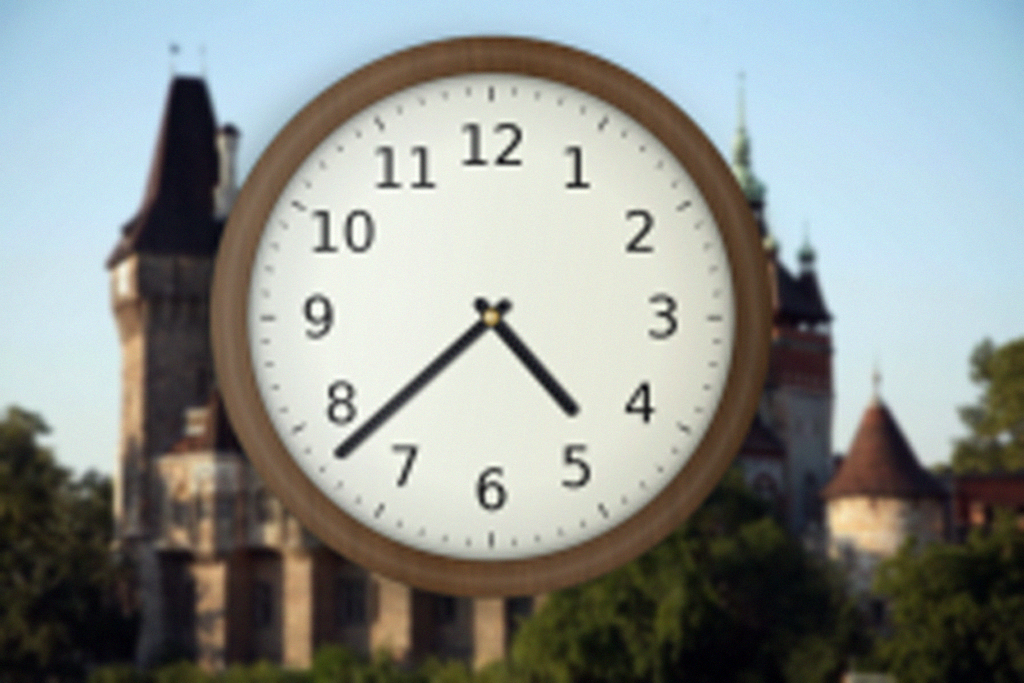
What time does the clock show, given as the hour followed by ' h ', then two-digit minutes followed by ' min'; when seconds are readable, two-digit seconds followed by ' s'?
4 h 38 min
